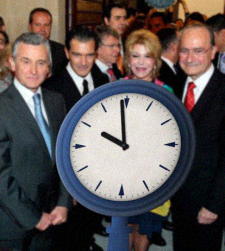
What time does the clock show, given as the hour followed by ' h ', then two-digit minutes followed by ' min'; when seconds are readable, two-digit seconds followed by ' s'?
9 h 59 min
